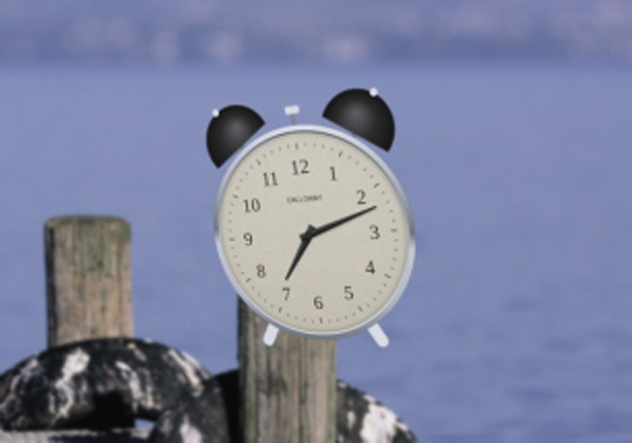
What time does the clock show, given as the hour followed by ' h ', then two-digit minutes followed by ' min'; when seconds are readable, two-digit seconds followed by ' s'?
7 h 12 min
